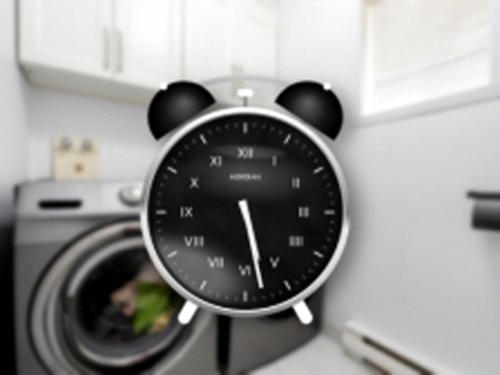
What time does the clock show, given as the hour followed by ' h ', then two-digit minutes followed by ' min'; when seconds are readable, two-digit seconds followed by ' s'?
5 h 28 min
